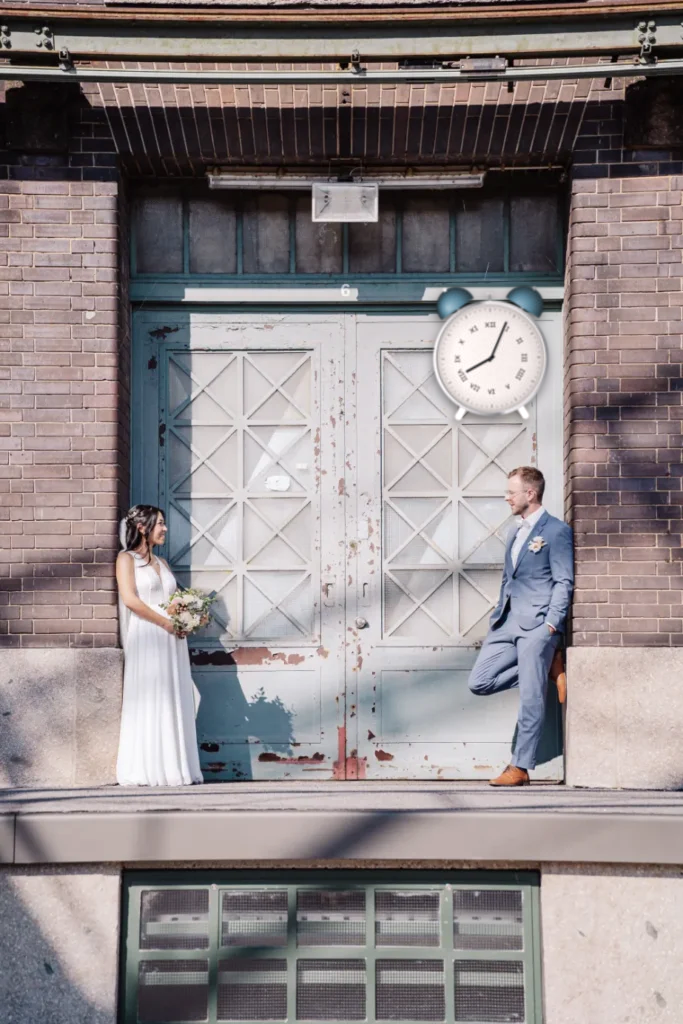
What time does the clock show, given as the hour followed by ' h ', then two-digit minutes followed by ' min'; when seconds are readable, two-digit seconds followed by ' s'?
8 h 04 min
